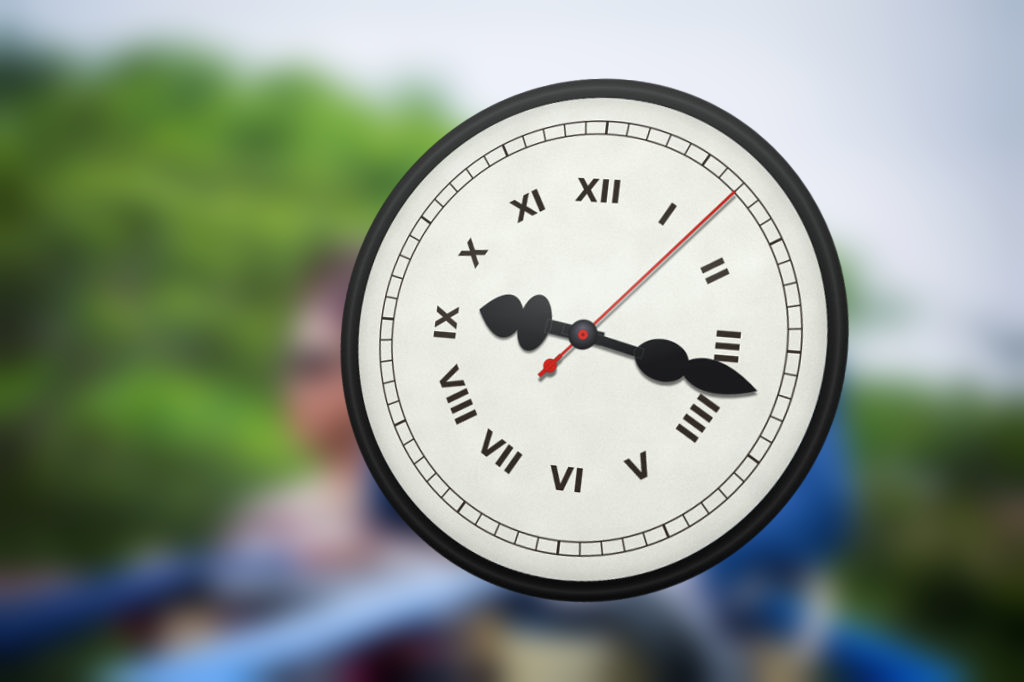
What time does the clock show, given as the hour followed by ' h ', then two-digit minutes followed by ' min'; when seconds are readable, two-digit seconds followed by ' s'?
9 h 17 min 07 s
